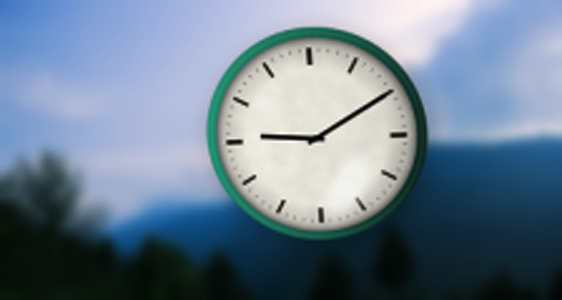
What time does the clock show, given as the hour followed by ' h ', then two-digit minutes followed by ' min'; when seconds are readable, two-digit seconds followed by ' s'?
9 h 10 min
